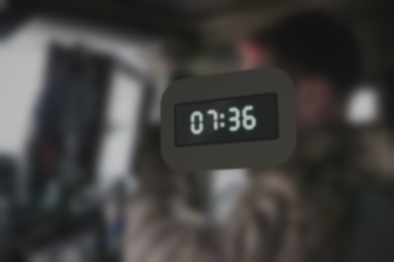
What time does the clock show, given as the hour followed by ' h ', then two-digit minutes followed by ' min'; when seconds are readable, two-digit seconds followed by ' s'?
7 h 36 min
